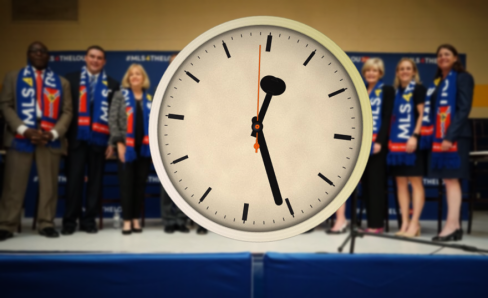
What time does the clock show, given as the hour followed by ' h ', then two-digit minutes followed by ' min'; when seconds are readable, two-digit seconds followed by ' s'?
12 h 25 min 59 s
